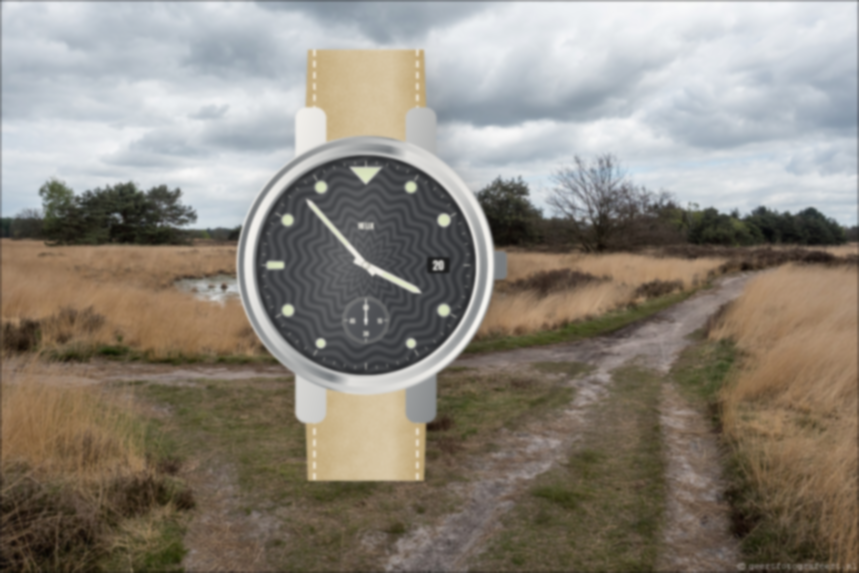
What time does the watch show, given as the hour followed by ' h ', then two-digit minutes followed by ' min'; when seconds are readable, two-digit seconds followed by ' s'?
3 h 53 min
